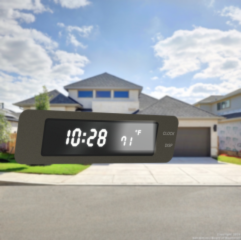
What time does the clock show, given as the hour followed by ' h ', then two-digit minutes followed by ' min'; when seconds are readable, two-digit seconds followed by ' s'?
10 h 28 min
